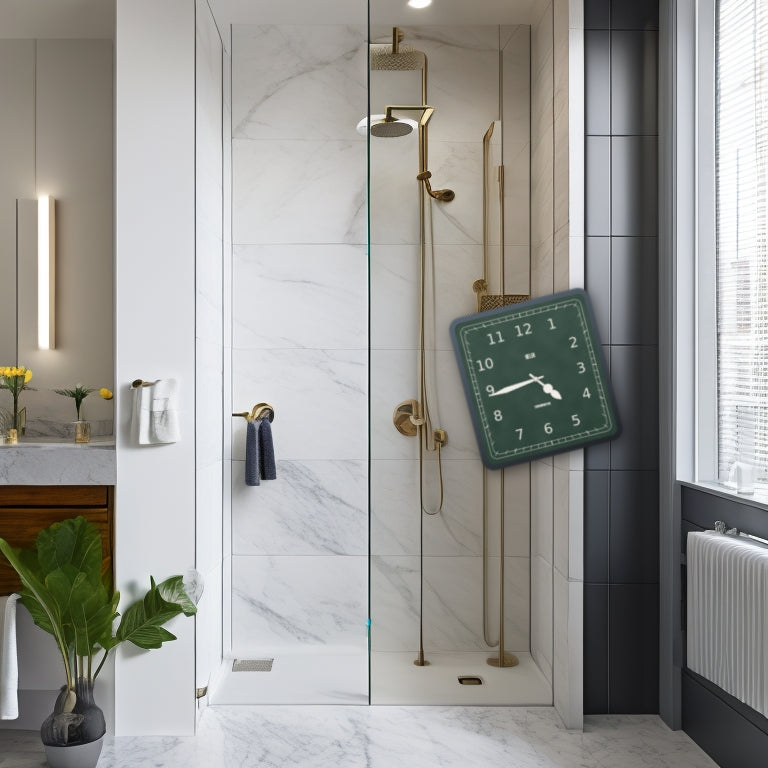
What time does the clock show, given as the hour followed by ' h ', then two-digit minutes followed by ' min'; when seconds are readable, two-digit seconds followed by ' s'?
4 h 44 min
